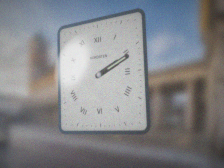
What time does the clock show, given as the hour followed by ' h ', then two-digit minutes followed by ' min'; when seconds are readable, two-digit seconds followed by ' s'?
2 h 11 min
